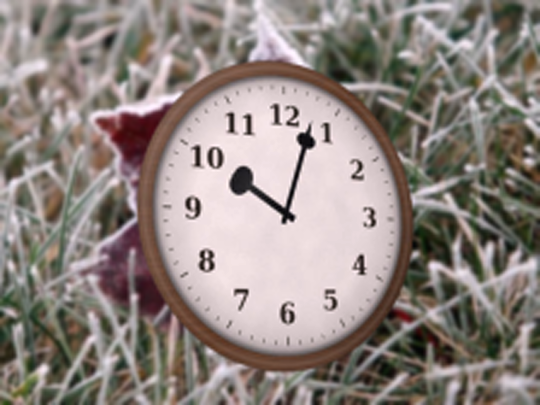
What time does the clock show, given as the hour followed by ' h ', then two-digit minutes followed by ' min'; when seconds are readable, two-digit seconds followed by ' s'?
10 h 03 min
